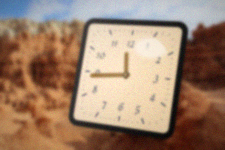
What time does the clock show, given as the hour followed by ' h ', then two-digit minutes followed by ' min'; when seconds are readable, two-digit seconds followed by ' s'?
11 h 44 min
